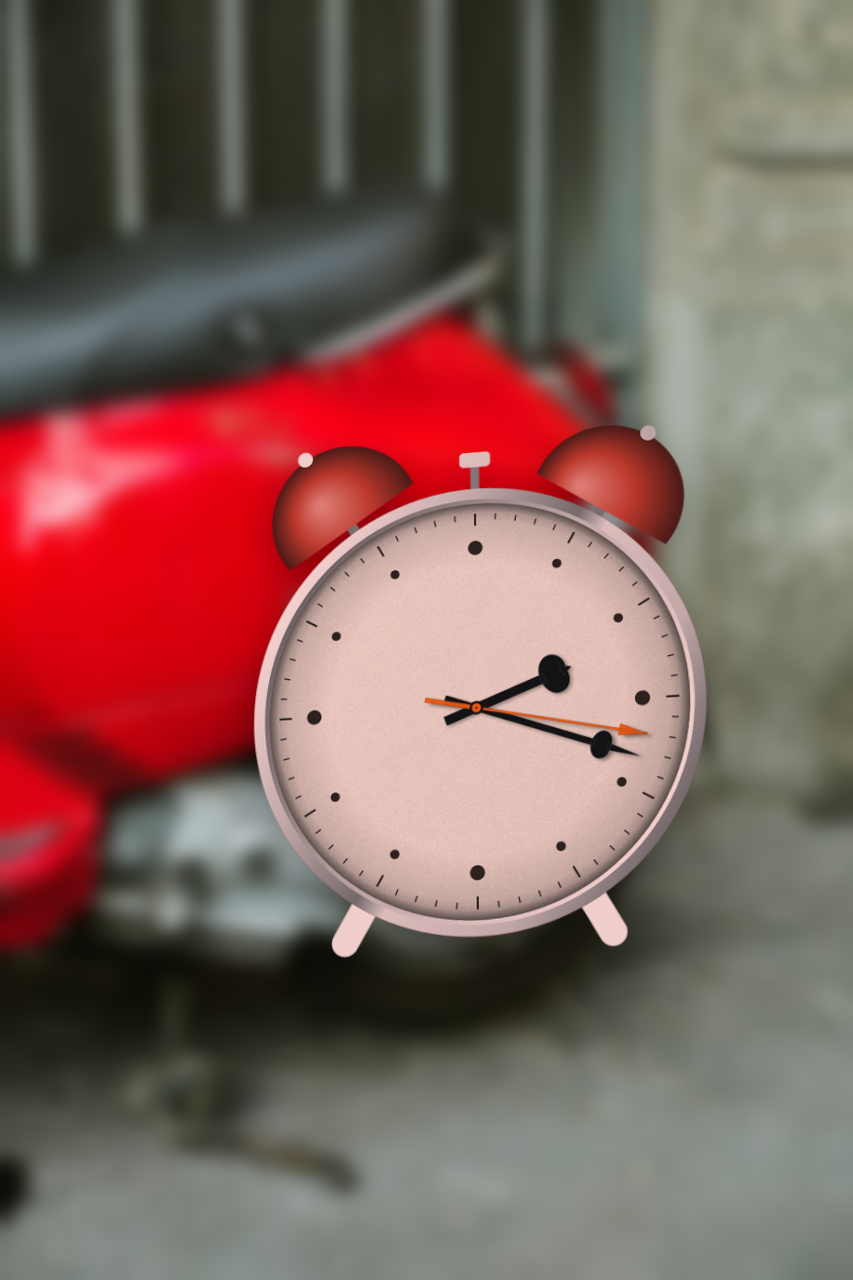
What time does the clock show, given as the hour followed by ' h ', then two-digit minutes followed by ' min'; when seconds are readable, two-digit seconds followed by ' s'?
2 h 18 min 17 s
